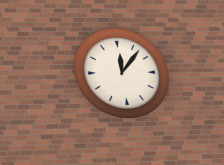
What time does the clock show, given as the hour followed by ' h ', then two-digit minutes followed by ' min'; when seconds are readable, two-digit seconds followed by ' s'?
12 h 07 min
